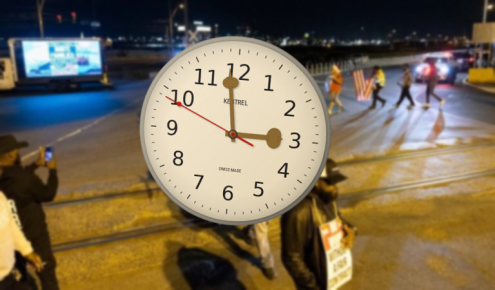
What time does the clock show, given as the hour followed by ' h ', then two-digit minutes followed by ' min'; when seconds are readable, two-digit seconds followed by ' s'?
2 h 58 min 49 s
